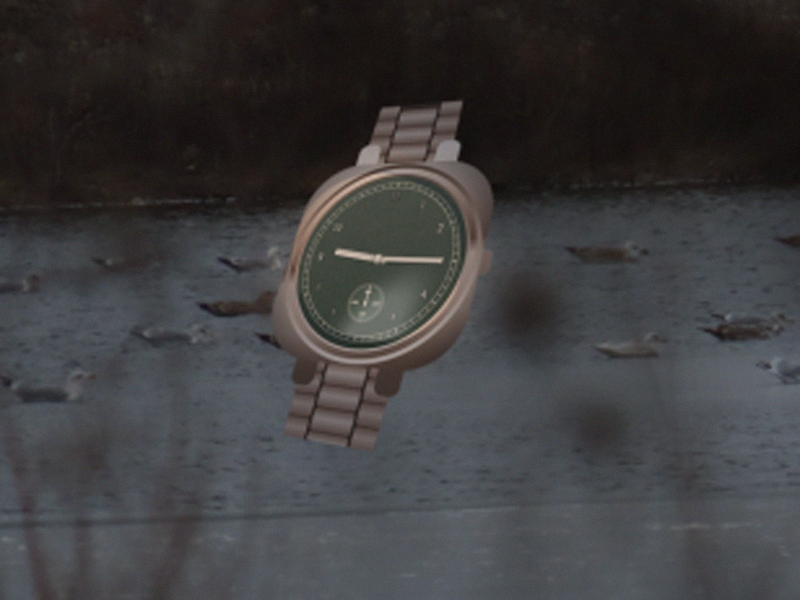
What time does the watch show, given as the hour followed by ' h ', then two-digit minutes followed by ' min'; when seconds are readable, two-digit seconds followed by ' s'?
9 h 15 min
